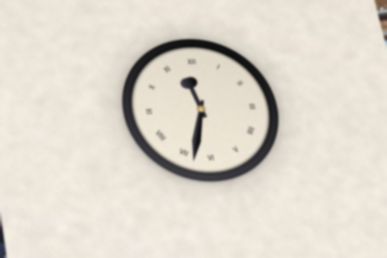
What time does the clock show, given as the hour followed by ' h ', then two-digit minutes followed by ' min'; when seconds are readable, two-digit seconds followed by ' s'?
11 h 33 min
